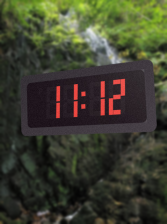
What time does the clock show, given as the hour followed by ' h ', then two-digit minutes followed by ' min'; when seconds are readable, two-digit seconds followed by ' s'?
11 h 12 min
